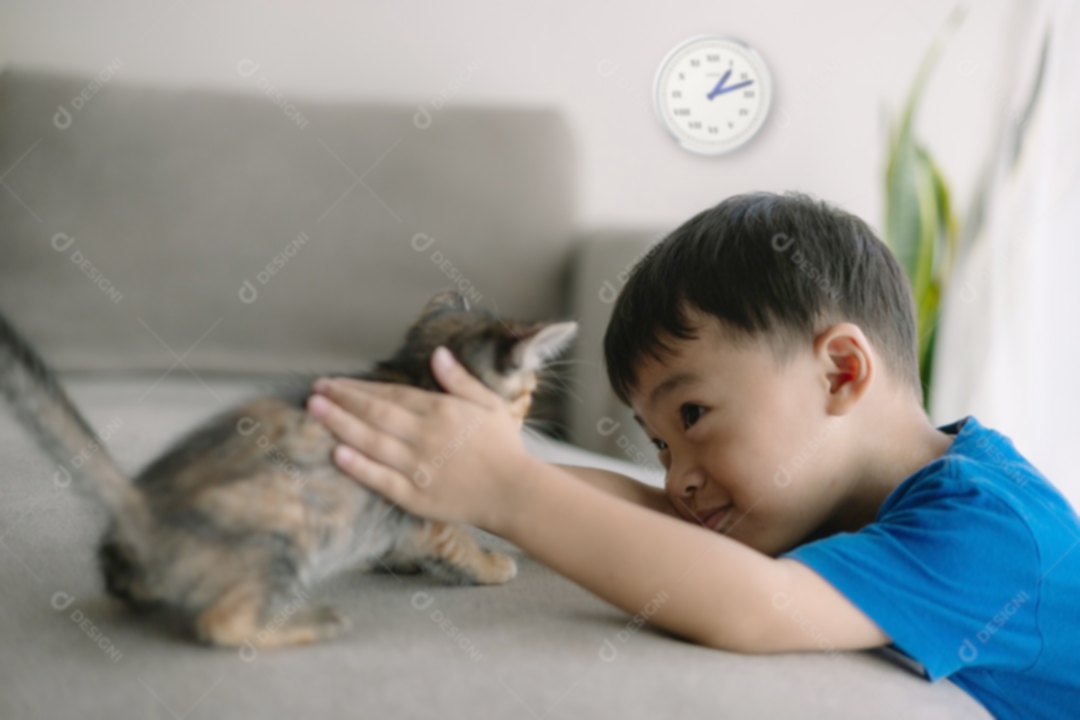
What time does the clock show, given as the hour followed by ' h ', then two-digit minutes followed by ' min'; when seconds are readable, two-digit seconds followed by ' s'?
1 h 12 min
